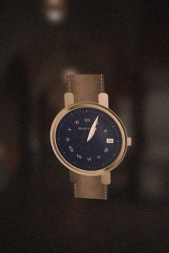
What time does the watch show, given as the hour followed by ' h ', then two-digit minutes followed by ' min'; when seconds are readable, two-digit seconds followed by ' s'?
1 h 04 min
